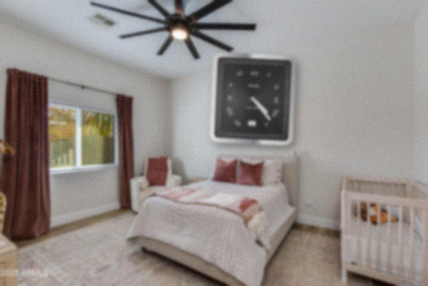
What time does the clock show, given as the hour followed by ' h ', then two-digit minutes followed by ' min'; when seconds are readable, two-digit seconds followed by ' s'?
4 h 23 min
